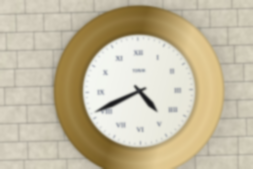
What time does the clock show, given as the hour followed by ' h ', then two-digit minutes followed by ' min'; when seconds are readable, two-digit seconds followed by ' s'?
4 h 41 min
